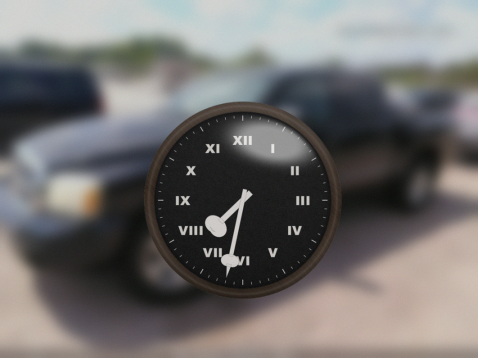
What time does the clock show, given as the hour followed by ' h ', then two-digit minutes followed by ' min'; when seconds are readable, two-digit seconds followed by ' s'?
7 h 32 min
